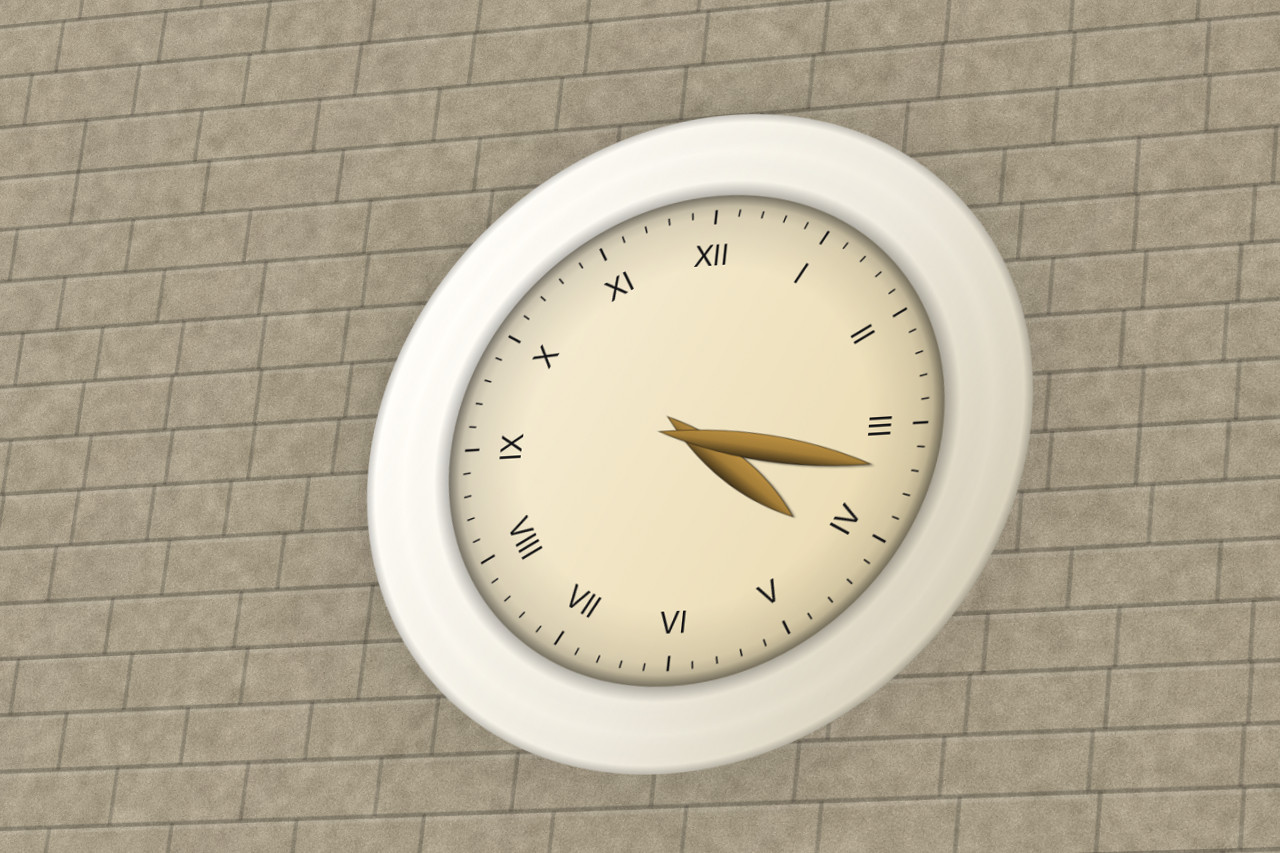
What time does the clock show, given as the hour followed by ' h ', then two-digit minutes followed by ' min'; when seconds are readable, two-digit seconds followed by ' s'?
4 h 17 min
